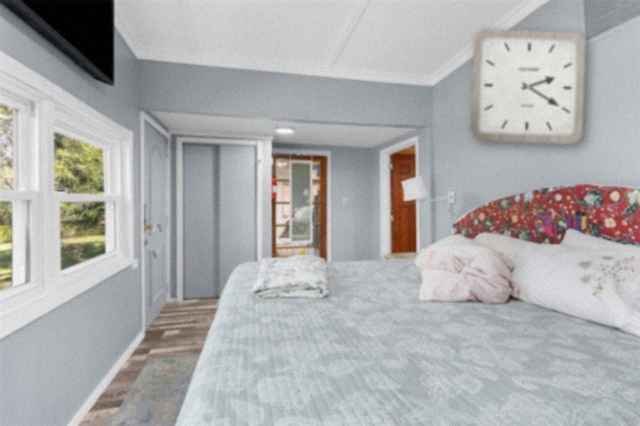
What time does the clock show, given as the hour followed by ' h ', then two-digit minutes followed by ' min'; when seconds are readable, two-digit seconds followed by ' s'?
2 h 20 min
